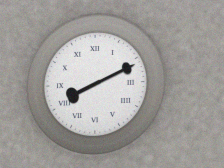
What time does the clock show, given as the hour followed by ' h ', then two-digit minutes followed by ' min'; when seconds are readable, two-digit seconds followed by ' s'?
8 h 11 min
